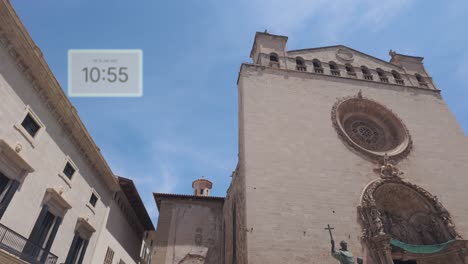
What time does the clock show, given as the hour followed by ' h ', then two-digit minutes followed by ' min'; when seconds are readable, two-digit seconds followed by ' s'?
10 h 55 min
